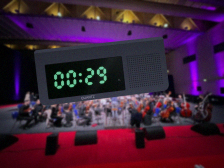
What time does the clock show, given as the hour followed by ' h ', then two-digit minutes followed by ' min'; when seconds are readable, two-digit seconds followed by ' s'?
0 h 29 min
